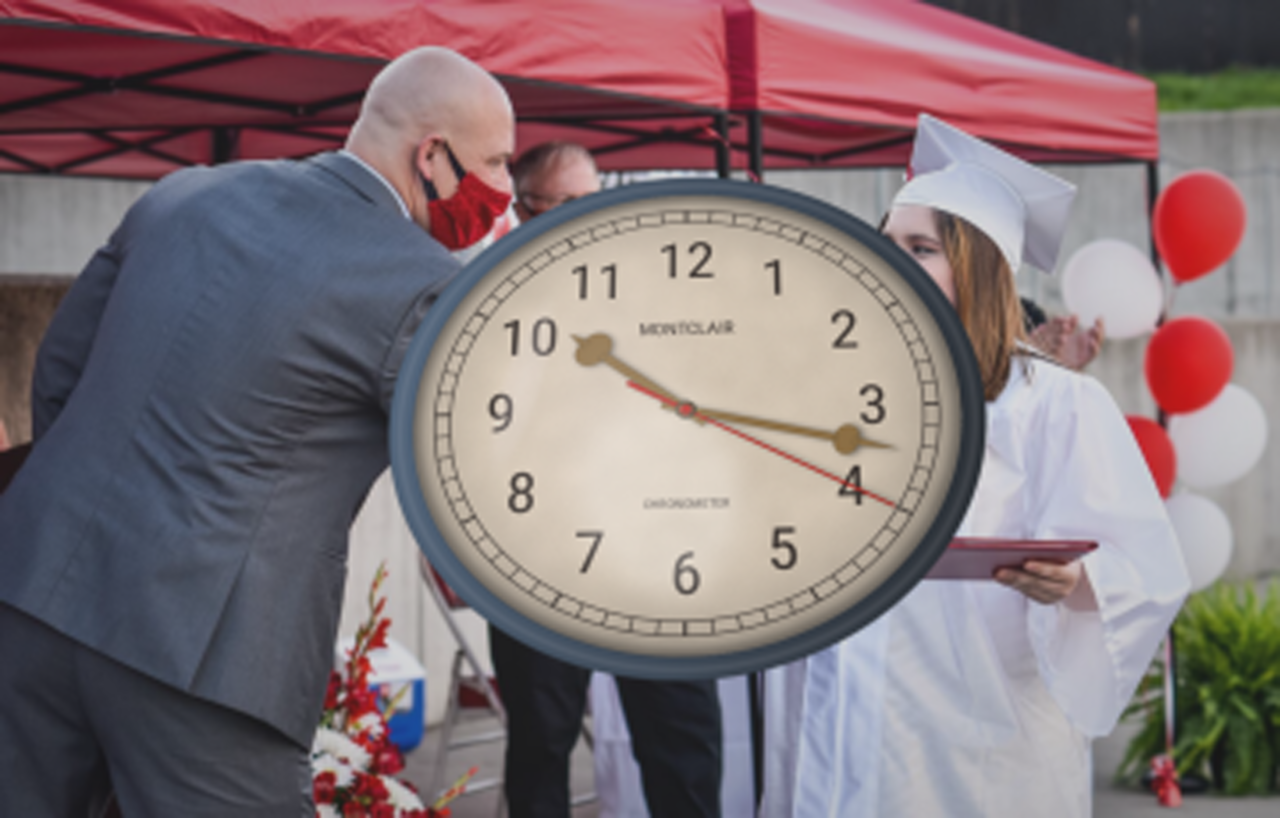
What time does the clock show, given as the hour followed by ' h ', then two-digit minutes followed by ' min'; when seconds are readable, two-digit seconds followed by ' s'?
10 h 17 min 20 s
